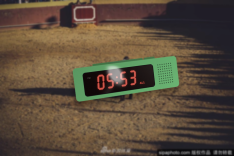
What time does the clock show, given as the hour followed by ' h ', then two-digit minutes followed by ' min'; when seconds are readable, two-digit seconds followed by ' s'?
5 h 53 min
